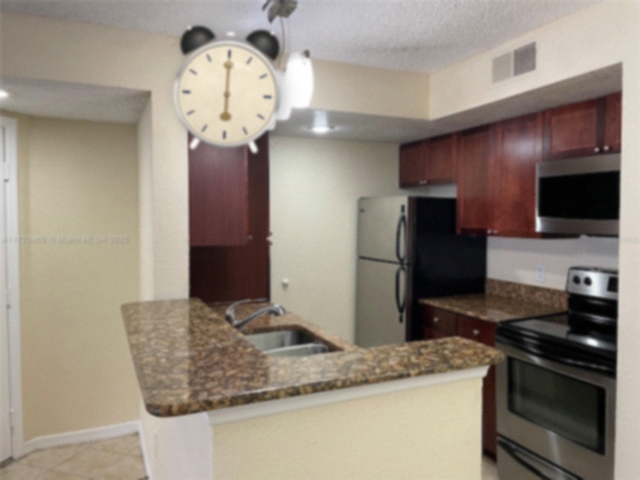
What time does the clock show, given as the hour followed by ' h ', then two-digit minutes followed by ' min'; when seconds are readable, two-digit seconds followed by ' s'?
6 h 00 min
